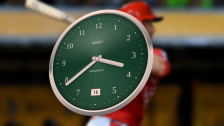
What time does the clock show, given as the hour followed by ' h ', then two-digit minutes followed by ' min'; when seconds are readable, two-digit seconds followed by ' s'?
3 h 39 min
